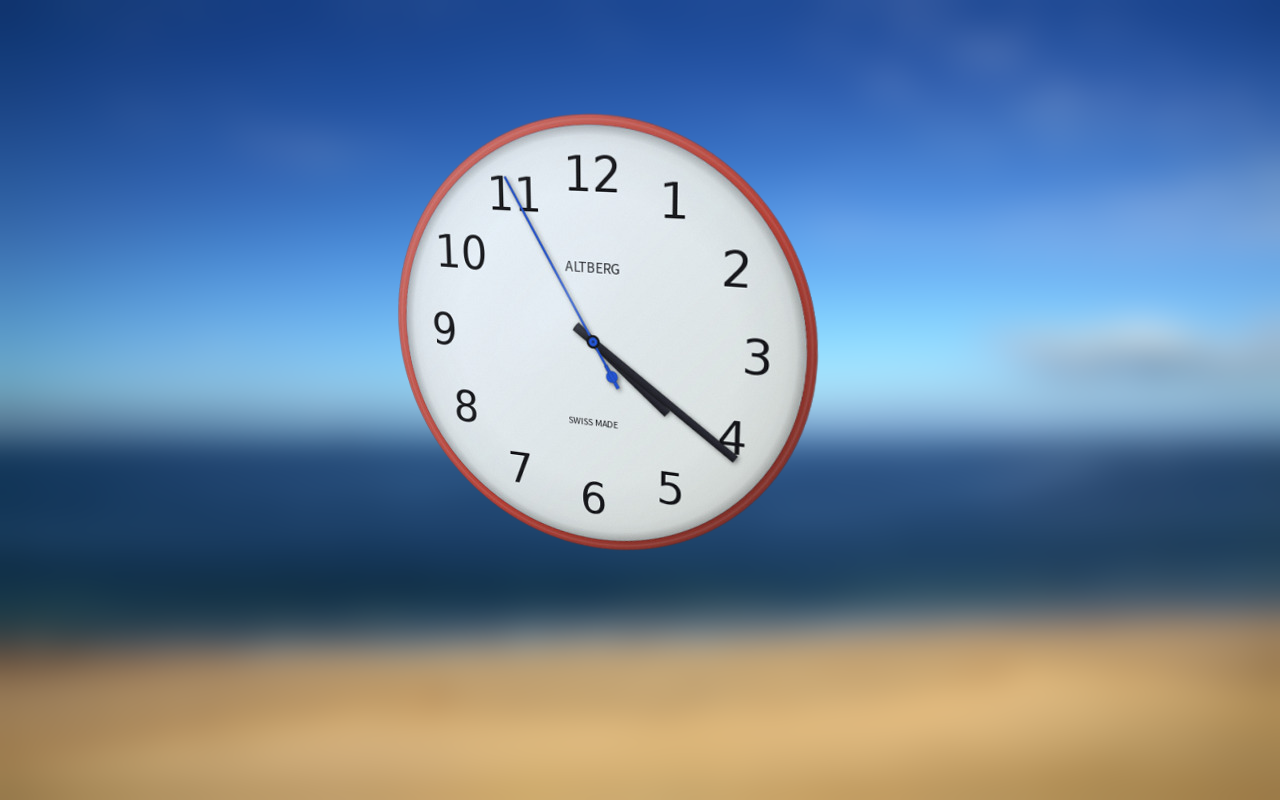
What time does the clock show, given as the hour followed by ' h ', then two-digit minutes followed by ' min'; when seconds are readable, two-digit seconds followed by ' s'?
4 h 20 min 55 s
